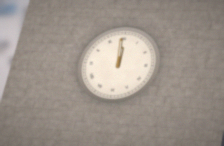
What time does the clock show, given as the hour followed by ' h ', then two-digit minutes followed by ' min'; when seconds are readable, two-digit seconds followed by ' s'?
11 h 59 min
